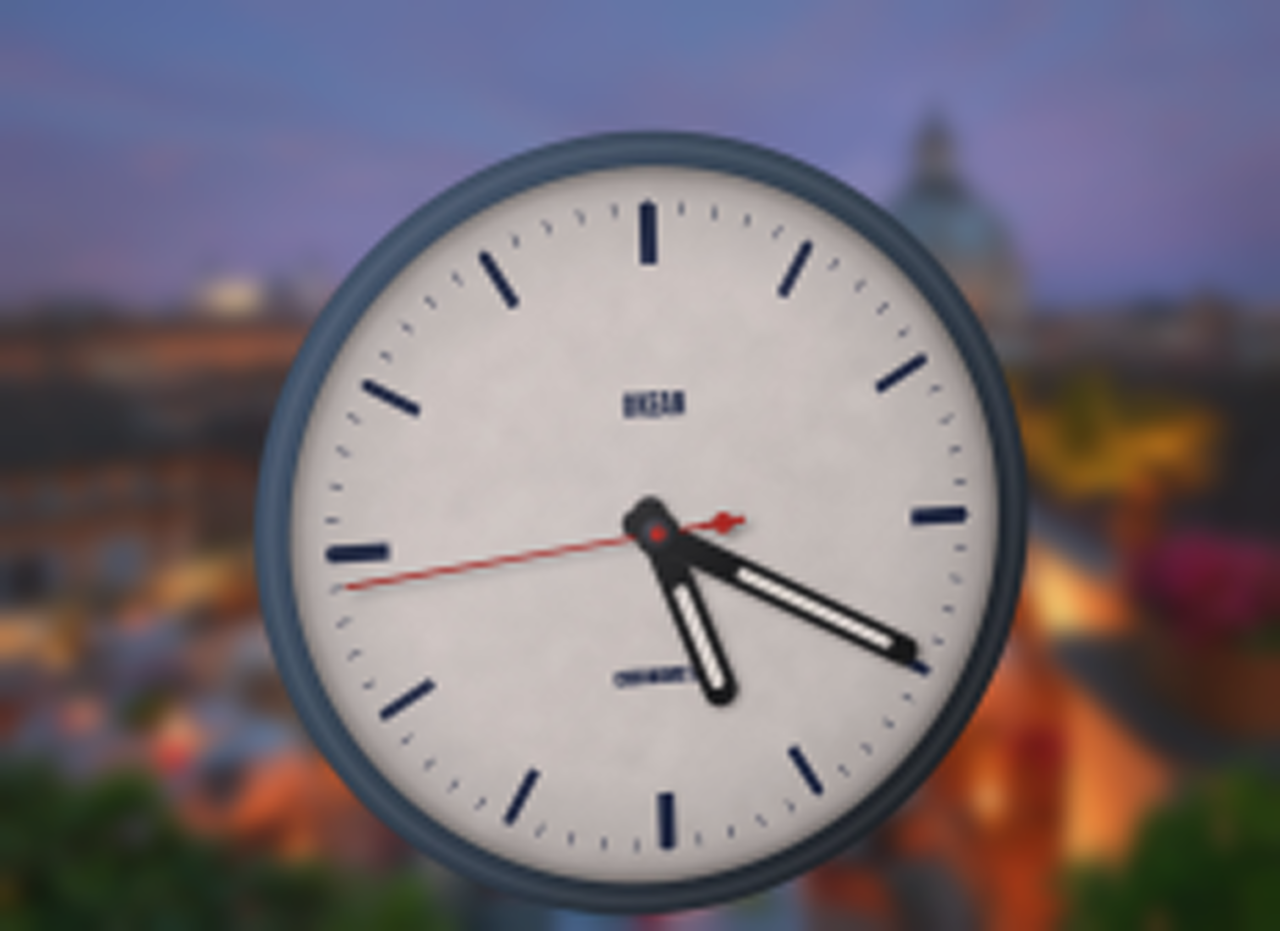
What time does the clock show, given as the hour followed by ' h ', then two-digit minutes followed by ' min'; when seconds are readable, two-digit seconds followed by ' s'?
5 h 19 min 44 s
